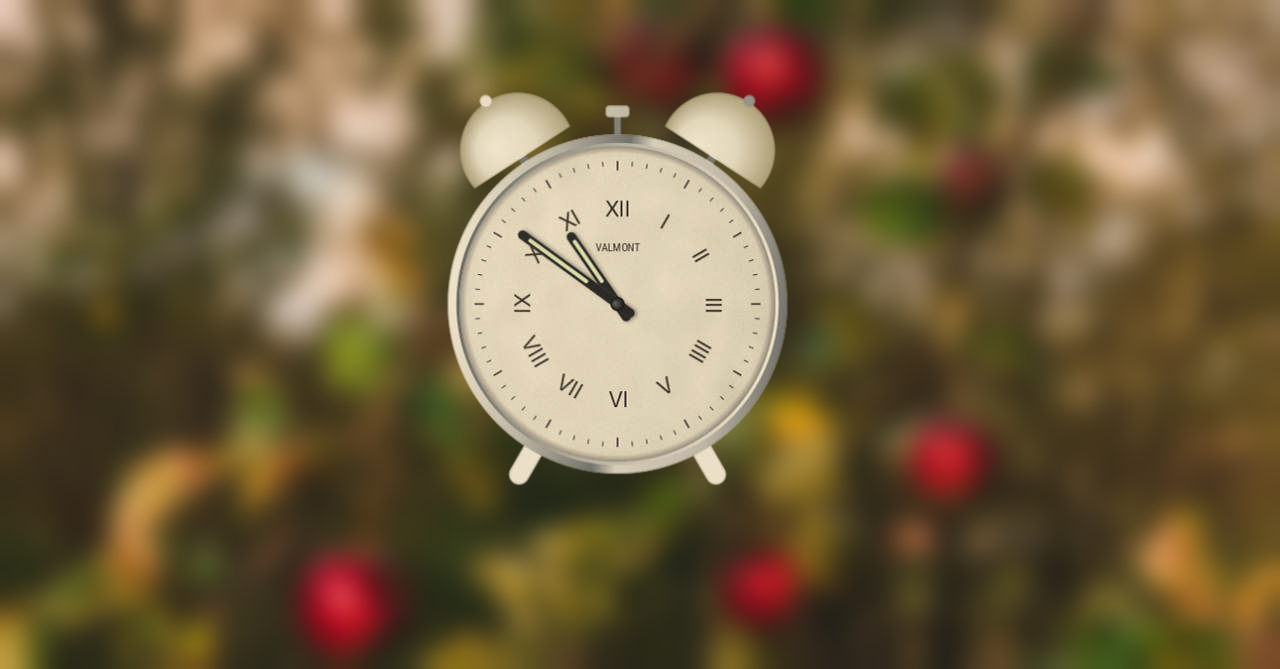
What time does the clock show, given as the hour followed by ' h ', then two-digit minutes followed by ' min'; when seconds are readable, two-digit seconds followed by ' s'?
10 h 51 min
